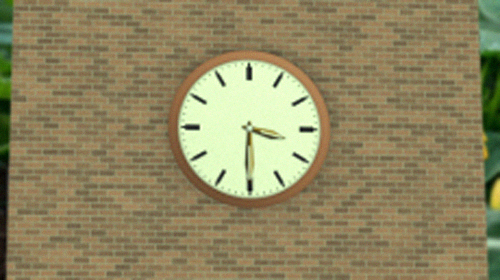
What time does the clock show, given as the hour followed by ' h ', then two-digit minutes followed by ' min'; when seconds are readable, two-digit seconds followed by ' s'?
3 h 30 min
